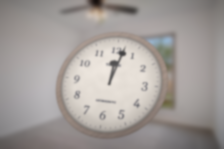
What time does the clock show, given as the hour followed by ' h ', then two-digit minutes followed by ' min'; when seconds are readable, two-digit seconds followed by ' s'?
12 h 02 min
